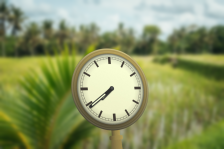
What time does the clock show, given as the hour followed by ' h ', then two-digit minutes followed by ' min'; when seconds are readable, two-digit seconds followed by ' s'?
7 h 39 min
